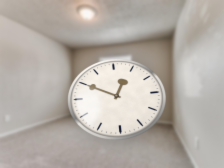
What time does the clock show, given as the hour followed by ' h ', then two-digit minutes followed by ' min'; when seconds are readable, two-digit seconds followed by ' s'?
12 h 50 min
